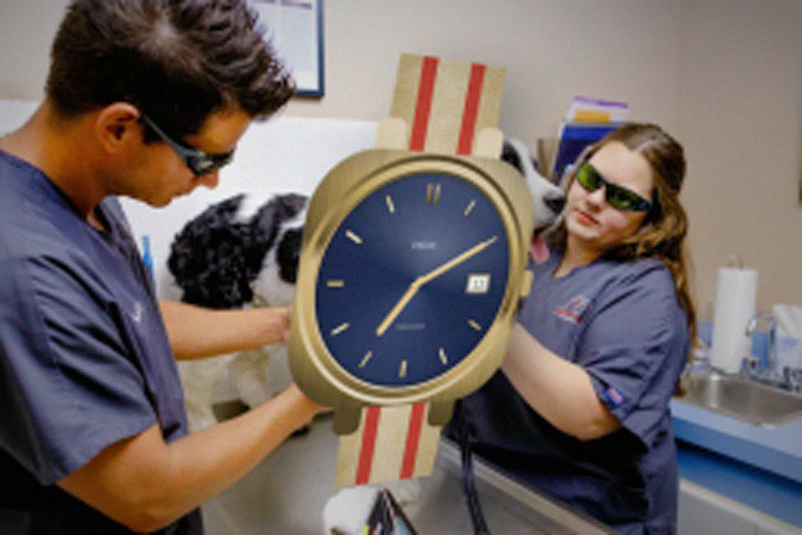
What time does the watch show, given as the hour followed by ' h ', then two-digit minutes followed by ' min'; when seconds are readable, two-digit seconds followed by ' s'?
7 h 10 min
